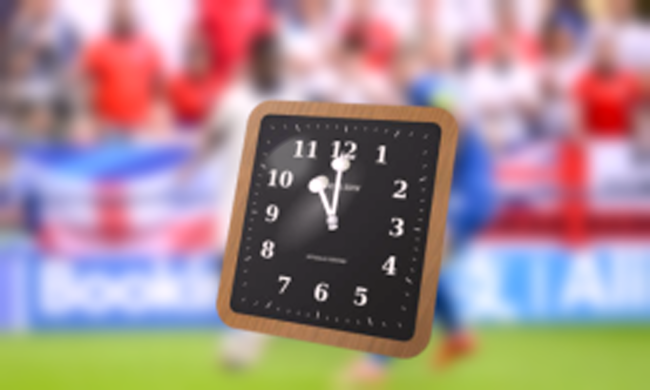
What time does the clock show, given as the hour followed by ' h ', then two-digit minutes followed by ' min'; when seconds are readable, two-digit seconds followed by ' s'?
11 h 00 min
